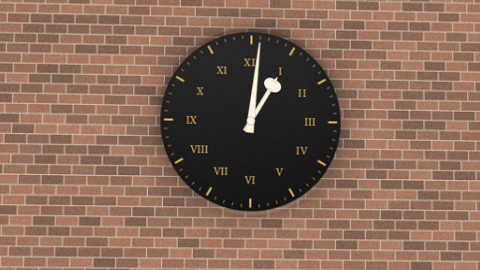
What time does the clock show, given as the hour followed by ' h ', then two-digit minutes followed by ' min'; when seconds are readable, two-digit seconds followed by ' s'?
1 h 01 min
